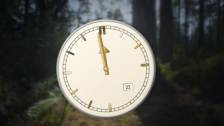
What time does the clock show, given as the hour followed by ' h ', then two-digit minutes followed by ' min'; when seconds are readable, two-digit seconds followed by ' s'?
11 h 59 min
